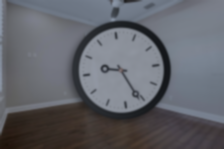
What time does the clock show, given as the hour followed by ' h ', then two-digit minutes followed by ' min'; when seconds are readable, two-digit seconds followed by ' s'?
9 h 26 min
